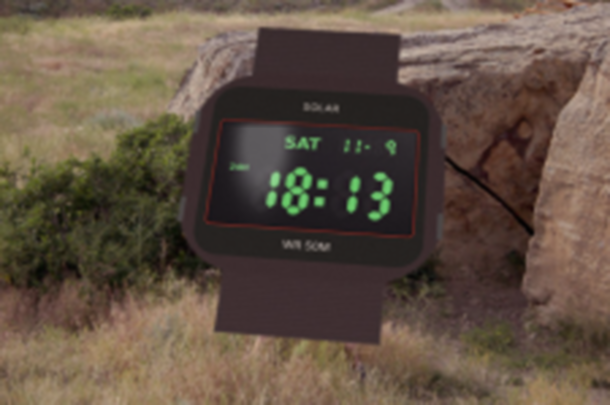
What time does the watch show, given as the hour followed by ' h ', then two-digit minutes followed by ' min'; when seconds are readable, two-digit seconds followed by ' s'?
18 h 13 min
